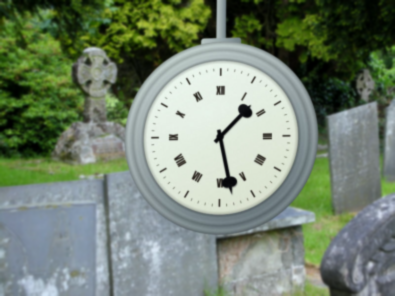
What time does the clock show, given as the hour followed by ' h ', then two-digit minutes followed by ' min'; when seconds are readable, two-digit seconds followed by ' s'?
1 h 28 min
